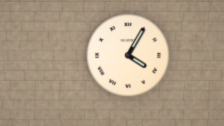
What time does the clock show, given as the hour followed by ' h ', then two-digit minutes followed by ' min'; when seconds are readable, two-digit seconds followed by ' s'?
4 h 05 min
